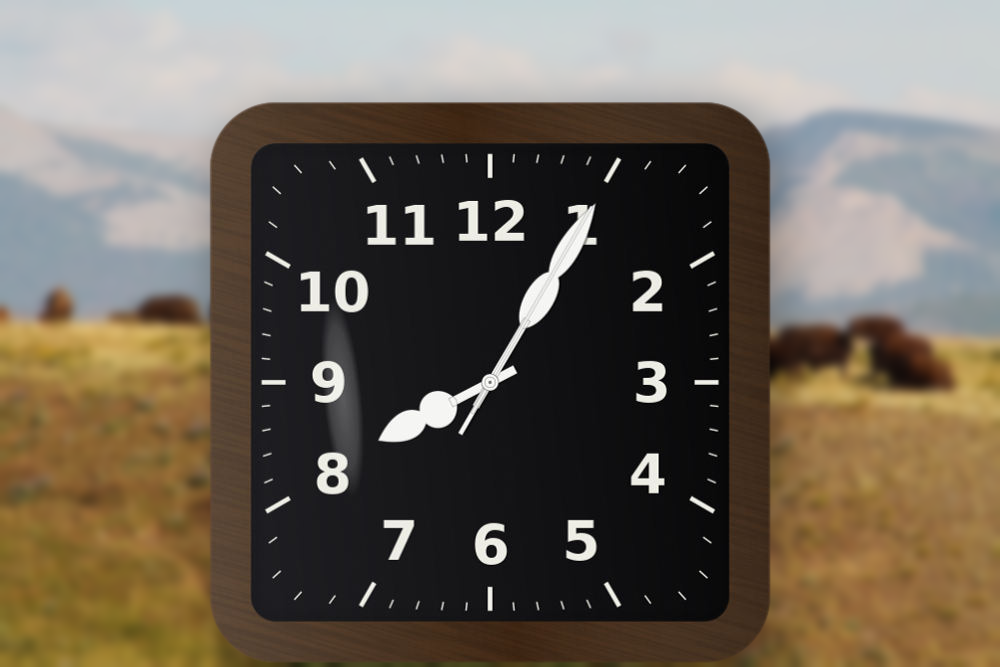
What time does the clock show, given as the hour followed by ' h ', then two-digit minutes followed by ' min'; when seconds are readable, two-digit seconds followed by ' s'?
8 h 05 min 05 s
